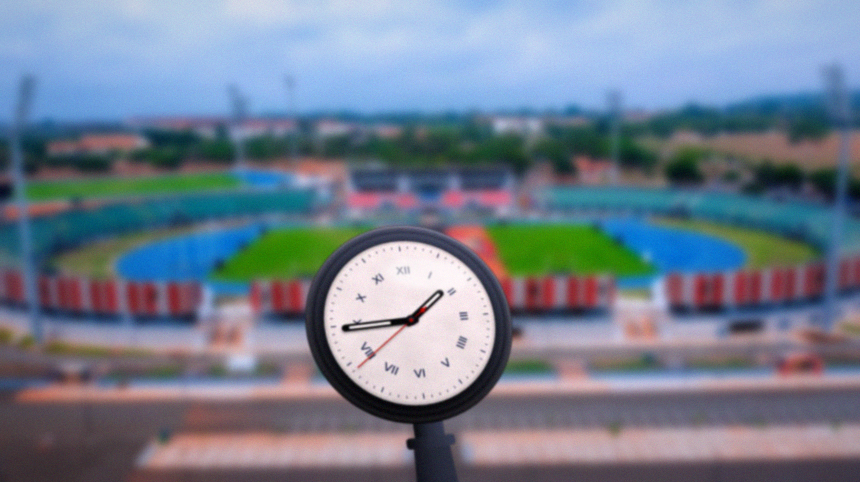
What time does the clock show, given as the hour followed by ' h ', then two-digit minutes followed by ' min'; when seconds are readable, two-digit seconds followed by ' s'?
1 h 44 min 39 s
